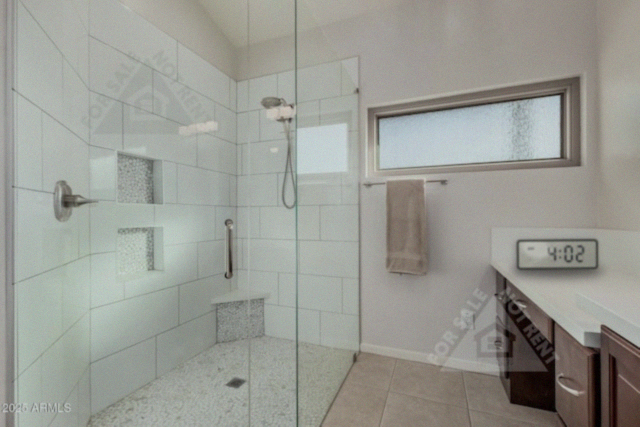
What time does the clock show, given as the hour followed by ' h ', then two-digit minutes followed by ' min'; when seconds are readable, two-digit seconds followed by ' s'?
4 h 02 min
